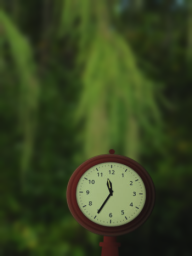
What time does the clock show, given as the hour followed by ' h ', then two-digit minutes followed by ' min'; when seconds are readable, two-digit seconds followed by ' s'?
11 h 35 min
